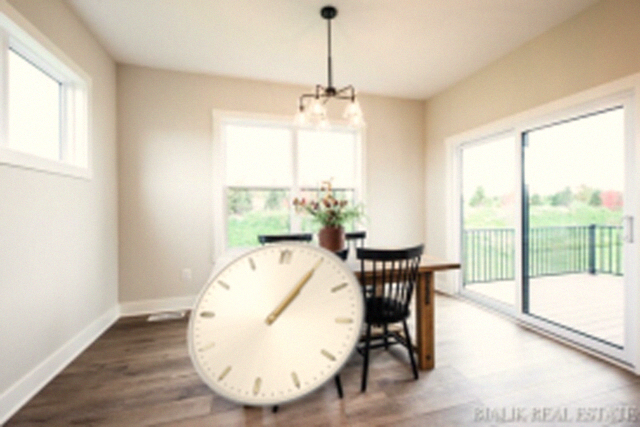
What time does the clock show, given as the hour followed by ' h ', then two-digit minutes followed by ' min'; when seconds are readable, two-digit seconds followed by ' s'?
1 h 05 min
